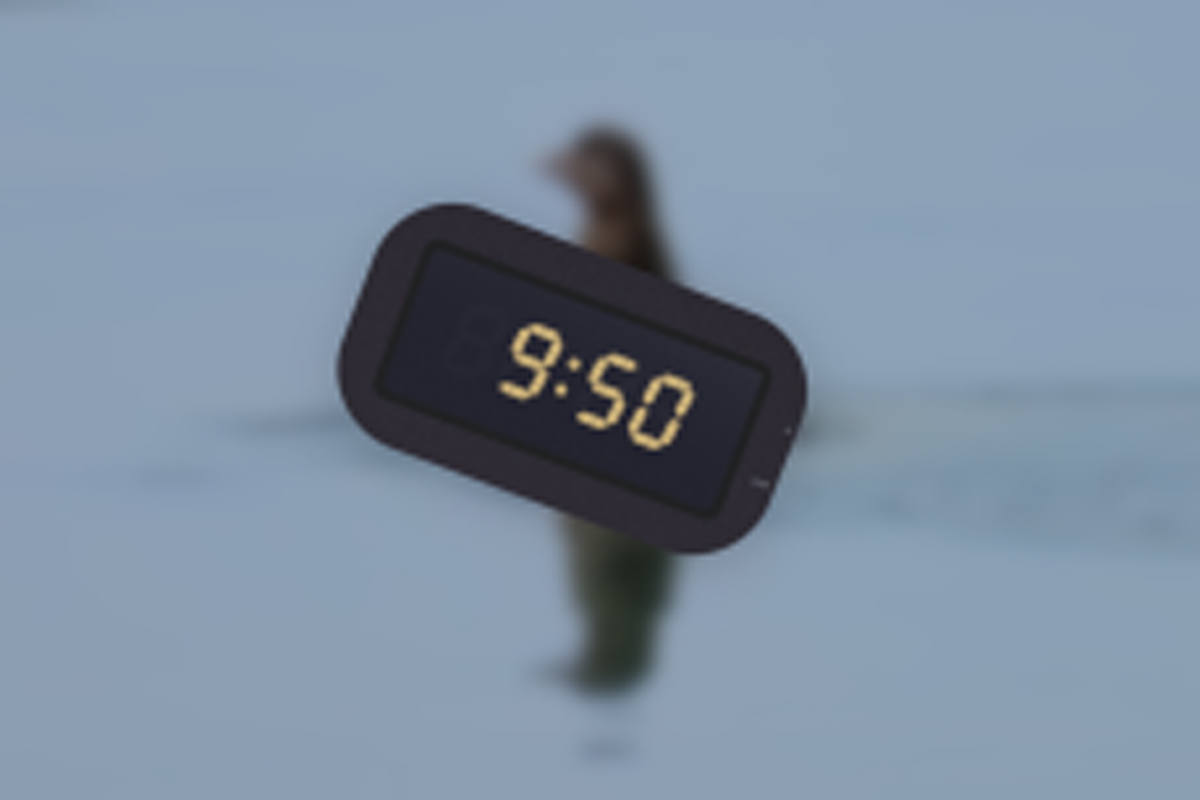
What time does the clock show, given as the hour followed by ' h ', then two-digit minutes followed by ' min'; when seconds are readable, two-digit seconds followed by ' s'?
9 h 50 min
